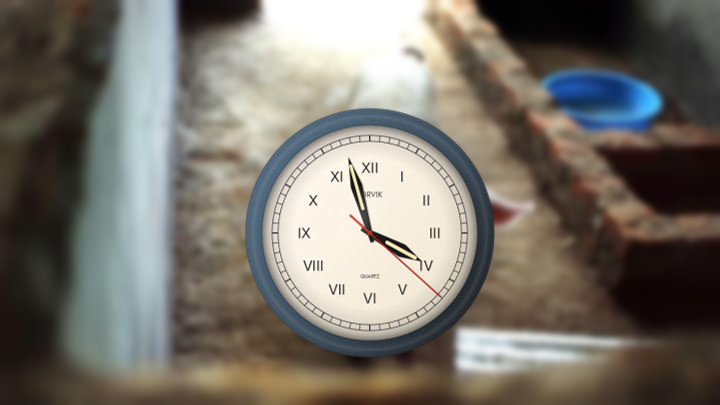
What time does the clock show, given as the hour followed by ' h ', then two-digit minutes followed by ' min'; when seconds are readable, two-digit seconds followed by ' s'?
3 h 57 min 22 s
